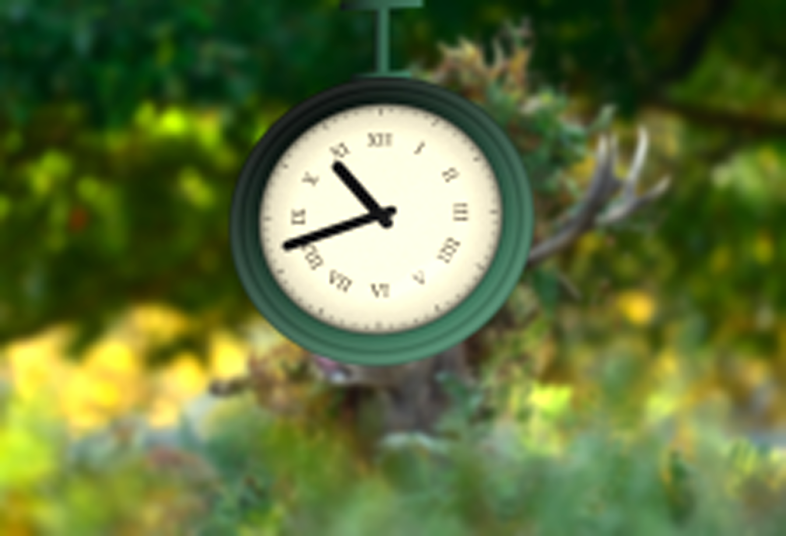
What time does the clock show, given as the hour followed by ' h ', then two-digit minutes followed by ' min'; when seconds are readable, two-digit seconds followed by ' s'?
10 h 42 min
